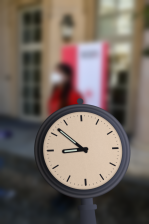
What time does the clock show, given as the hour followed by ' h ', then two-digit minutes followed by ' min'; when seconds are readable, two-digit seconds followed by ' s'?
8 h 52 min
